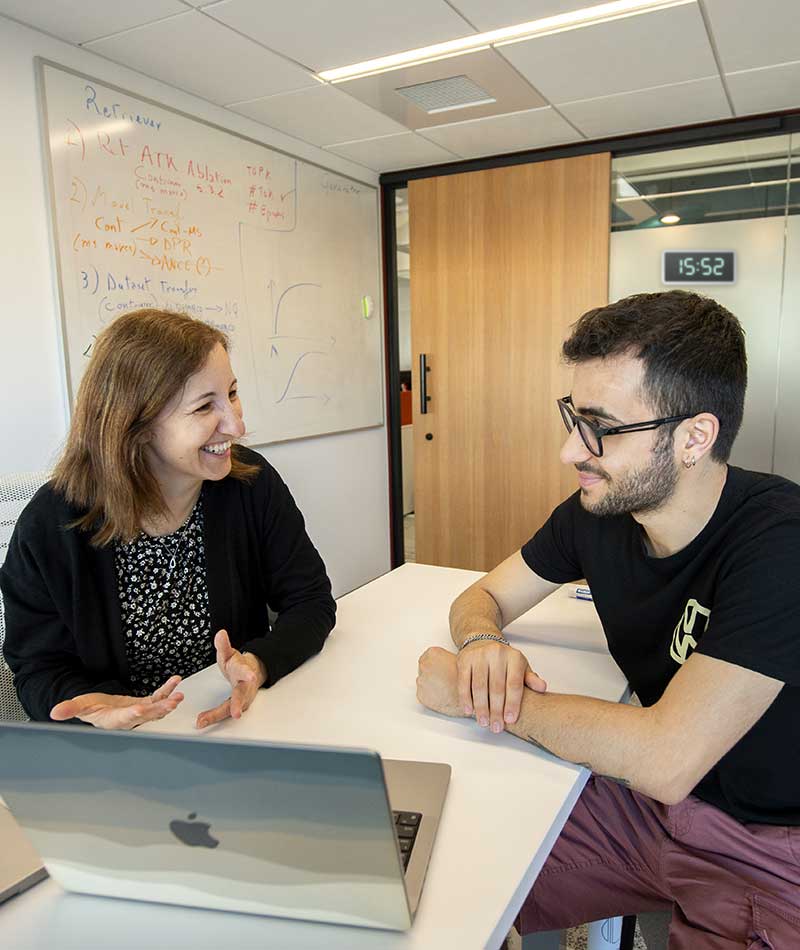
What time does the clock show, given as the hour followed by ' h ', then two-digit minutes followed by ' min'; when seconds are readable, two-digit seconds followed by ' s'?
15 h 52 min
